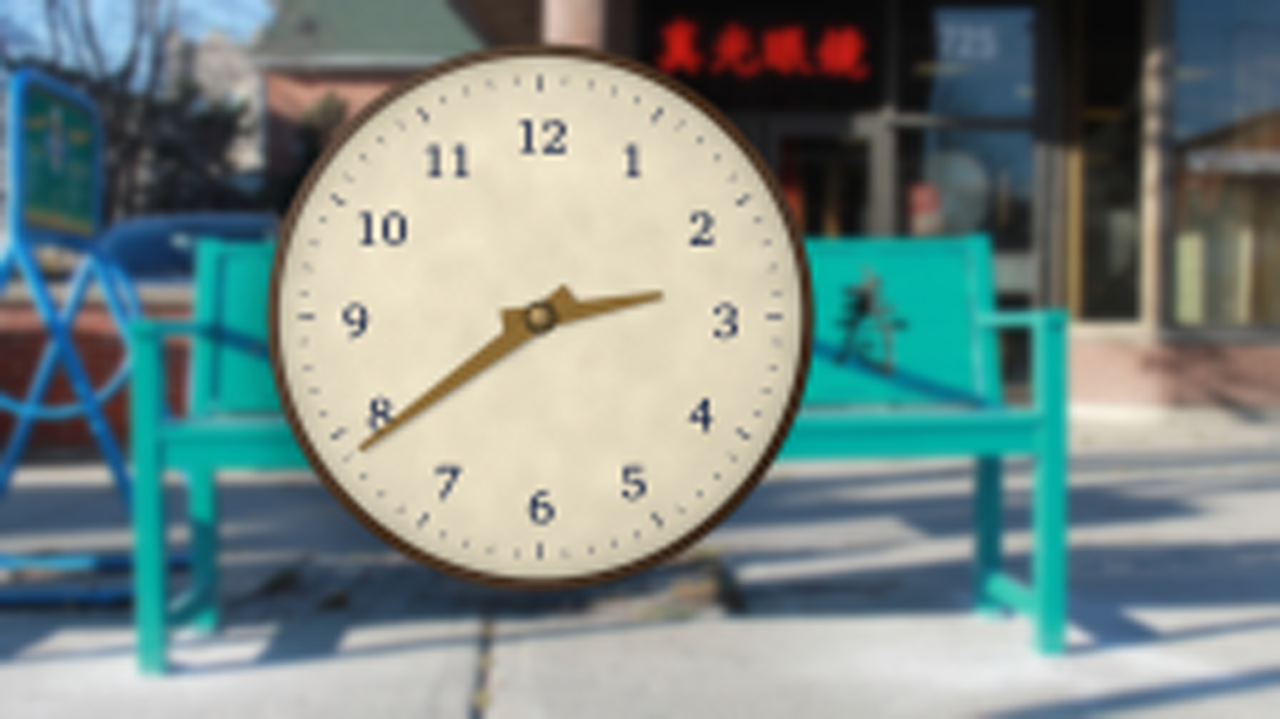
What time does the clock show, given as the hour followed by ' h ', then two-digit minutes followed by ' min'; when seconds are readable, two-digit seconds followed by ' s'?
2 h 39 min
